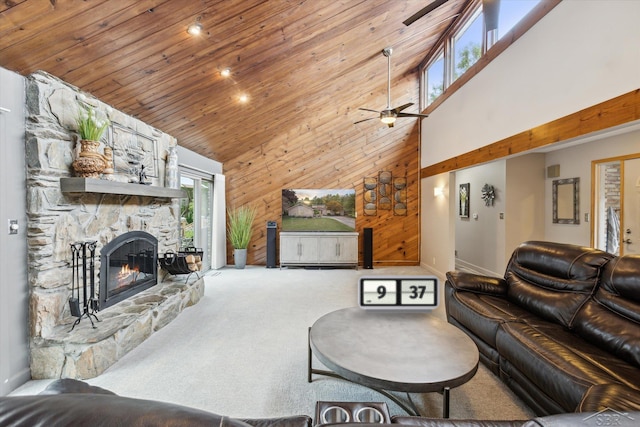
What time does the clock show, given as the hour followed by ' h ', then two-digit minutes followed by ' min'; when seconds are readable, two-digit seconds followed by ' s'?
9 h 37 min
